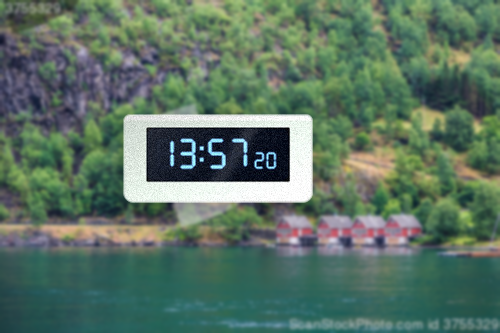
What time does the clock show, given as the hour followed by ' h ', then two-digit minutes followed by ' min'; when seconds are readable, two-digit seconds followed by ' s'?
13 h 57 min 20 s
